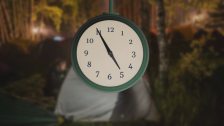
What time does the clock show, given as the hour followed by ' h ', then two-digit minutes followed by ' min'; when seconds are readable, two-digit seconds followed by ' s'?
4 h 55 min
